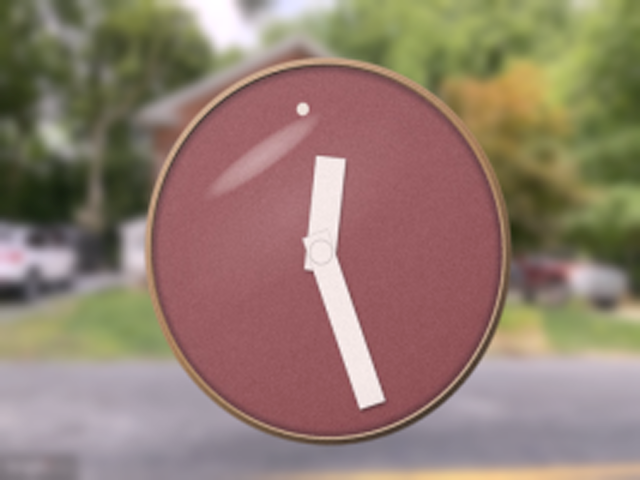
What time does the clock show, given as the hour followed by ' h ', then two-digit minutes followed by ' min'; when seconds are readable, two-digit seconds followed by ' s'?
12 h 28 min
